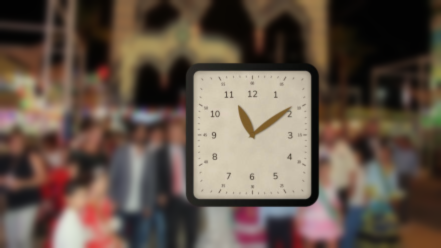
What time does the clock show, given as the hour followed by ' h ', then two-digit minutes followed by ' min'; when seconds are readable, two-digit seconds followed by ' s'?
11 h 09 min
